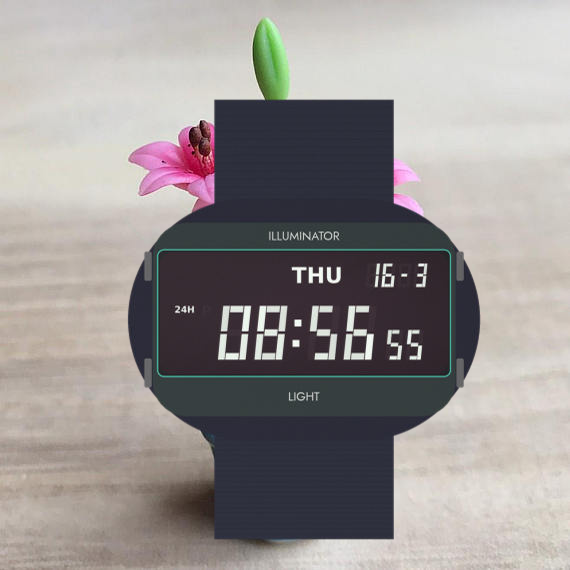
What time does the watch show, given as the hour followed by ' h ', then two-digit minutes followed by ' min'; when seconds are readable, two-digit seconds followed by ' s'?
8 h 56 min 55 s
